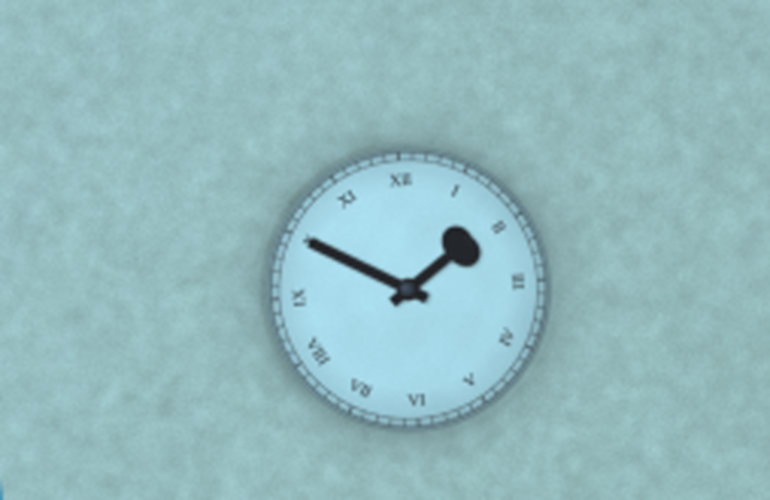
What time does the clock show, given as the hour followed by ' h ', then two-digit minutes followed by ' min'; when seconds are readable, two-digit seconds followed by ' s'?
1 h 50 min
